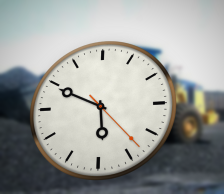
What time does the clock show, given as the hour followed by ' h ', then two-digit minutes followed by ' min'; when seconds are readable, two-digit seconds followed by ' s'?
5 h 49 min 23 s
